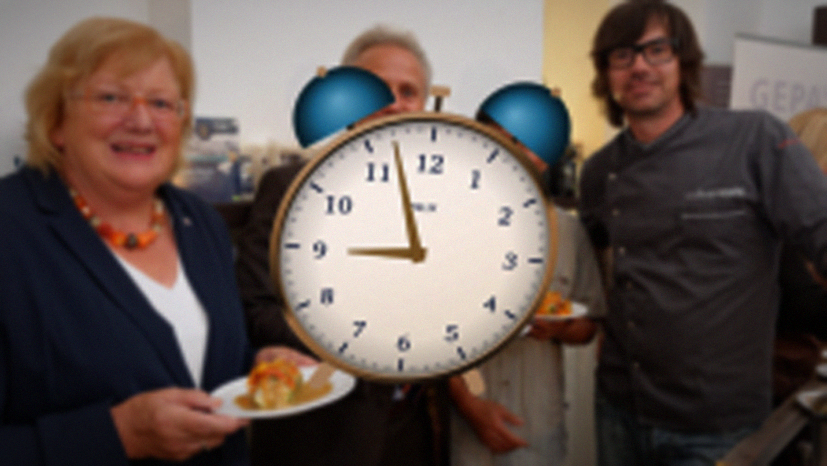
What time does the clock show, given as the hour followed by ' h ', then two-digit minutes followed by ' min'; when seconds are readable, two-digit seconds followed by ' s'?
8 h 57 min
